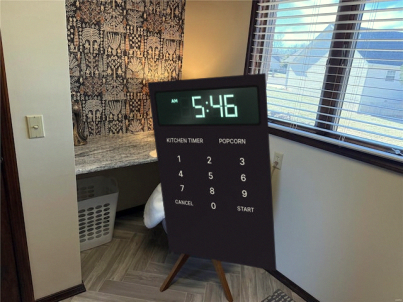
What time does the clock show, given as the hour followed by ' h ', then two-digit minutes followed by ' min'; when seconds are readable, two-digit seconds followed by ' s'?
5 h 46 min
